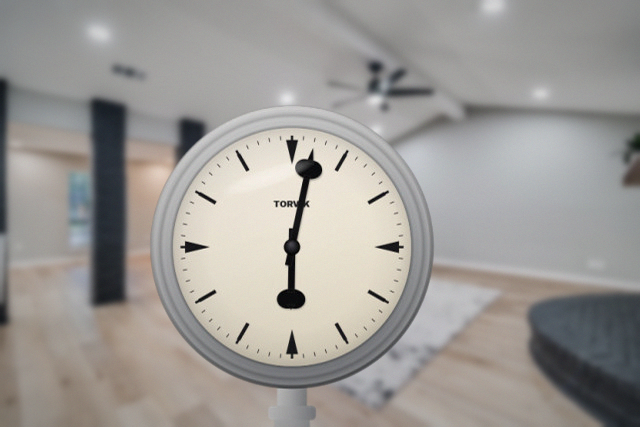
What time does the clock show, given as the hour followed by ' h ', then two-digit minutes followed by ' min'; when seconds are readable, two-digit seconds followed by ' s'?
6 h 02 min
